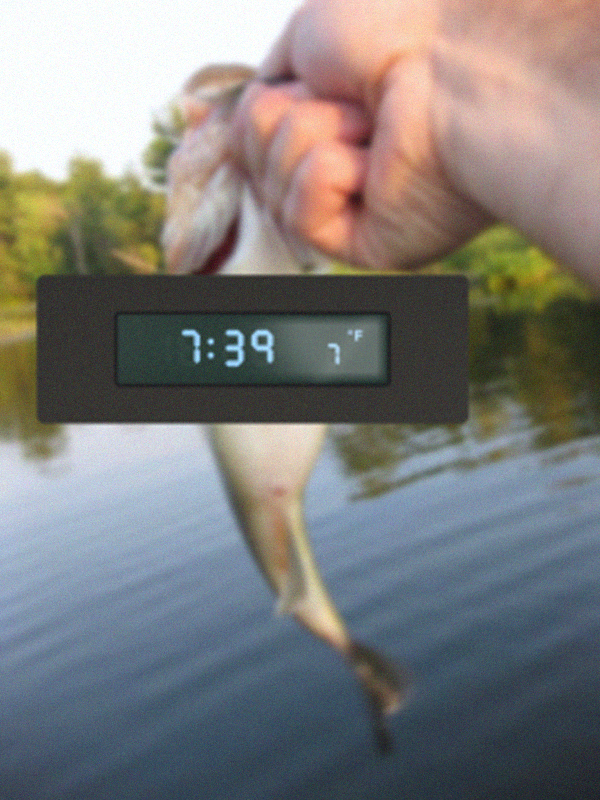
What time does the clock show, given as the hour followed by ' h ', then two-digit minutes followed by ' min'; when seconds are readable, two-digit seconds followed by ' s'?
7 h 39 min
